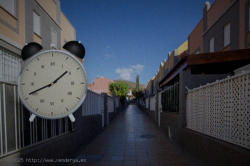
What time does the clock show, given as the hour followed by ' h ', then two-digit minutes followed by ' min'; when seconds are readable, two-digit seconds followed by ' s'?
1 h 41 min
